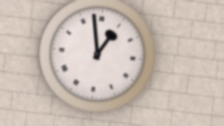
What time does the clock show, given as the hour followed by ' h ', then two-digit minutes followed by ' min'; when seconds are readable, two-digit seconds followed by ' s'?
12 h 58 min
